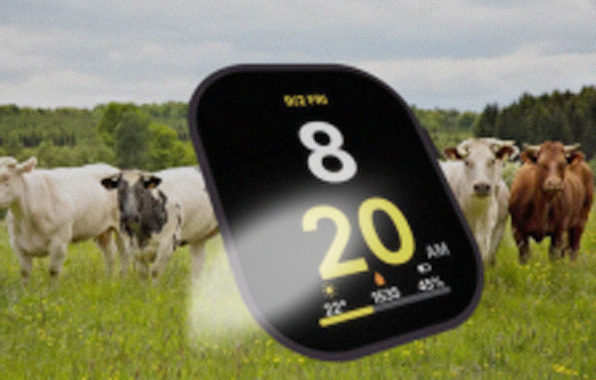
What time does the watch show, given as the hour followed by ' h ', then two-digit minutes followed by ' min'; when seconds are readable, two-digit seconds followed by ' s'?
8 h 20 min
